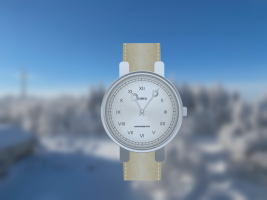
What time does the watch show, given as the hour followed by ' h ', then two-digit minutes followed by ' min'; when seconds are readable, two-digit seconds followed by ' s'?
11 h 06 min
